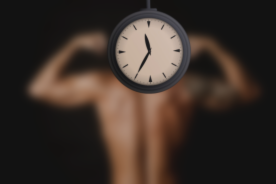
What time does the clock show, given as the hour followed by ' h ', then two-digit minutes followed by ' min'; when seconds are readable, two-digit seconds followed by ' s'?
11 h 35 min
